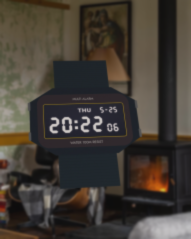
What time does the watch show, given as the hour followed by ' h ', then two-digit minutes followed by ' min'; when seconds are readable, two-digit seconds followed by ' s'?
20 h 22 min
